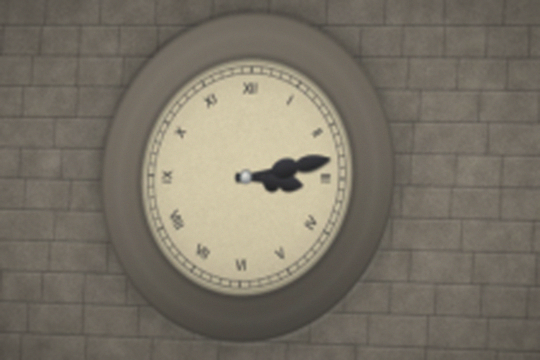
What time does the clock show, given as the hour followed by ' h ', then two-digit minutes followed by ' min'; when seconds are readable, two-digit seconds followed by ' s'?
3 h 13 min
